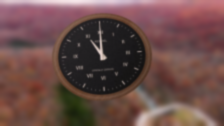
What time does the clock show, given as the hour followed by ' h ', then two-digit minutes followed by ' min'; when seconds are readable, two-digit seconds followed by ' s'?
11 h 00 min
